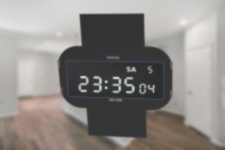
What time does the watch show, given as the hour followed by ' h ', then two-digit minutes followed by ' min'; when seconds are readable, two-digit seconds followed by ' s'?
23 h 35 min 04 s
